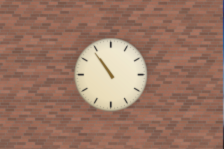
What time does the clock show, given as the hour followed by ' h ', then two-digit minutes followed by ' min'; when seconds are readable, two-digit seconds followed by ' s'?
10 h 54 min
